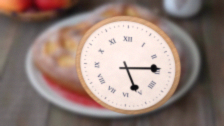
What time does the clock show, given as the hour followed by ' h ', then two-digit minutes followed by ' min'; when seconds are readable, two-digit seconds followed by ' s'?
5 h 14 min
